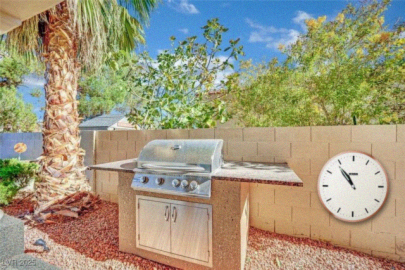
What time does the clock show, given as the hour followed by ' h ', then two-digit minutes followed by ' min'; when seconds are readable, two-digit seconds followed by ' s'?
10 h 54 min
